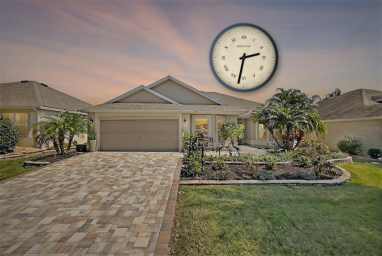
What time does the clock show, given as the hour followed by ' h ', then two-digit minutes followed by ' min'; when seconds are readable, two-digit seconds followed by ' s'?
2 h 32 min
